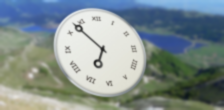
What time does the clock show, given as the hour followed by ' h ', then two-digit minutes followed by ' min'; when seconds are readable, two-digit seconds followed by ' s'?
6 h 53 min
